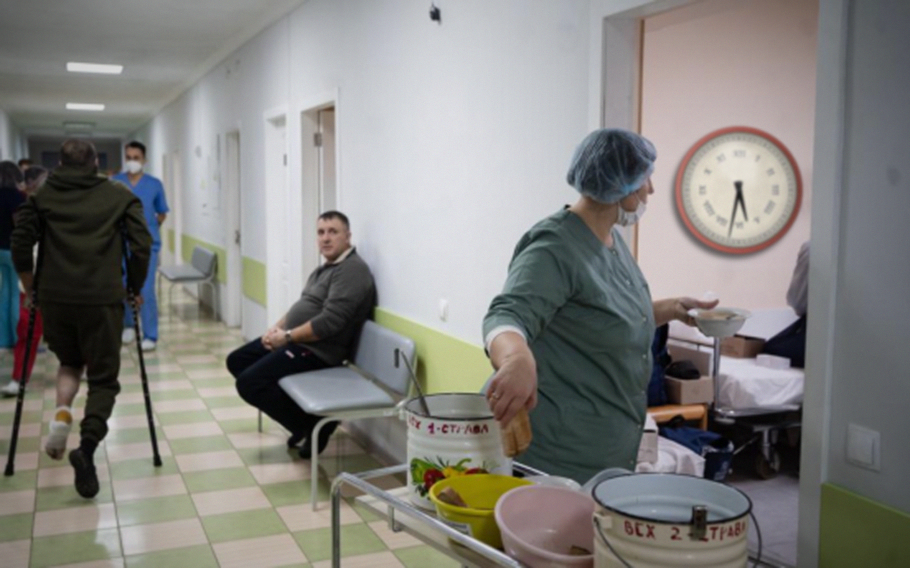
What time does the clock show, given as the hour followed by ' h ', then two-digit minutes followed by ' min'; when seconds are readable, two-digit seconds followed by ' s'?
5 h 32 min
